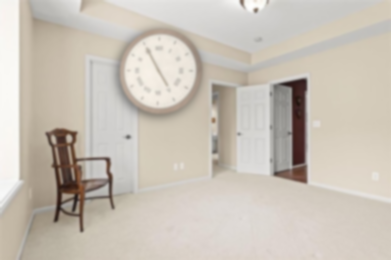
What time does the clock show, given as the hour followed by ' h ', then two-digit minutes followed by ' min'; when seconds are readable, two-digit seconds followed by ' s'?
4 h 55 min
